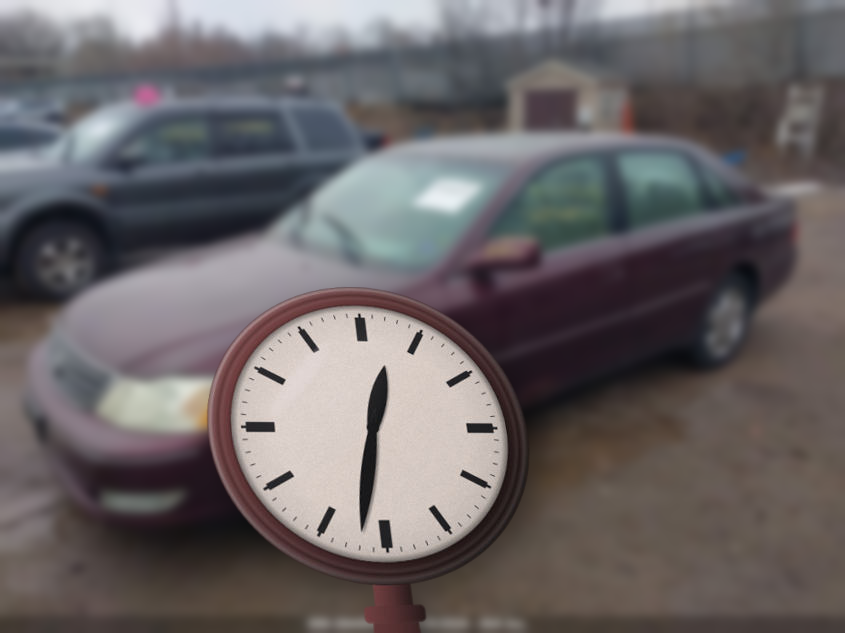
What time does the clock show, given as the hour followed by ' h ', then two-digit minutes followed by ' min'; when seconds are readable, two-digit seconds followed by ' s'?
12 h 32 min
